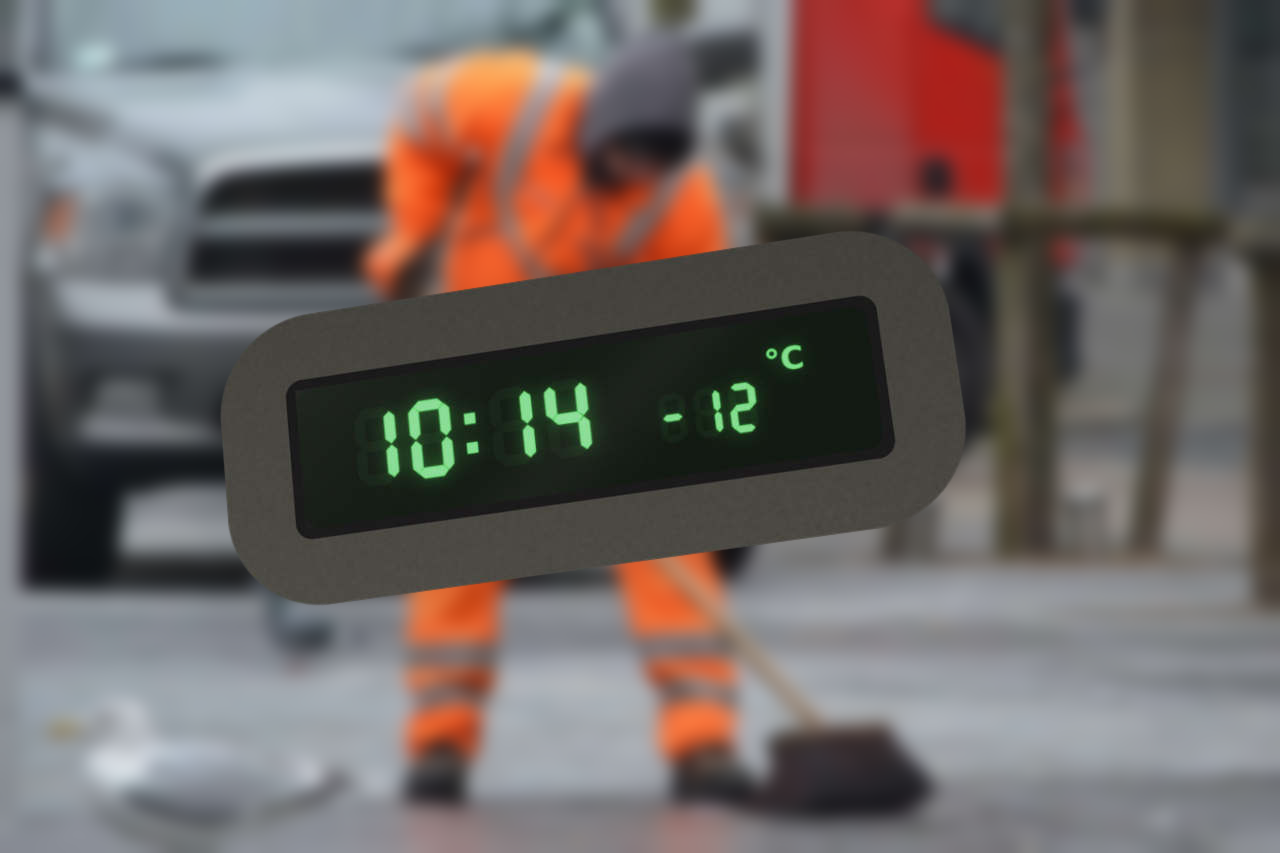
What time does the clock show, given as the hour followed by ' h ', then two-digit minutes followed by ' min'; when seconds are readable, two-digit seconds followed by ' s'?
10 h 14 min
